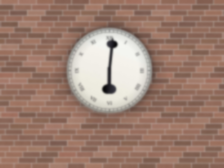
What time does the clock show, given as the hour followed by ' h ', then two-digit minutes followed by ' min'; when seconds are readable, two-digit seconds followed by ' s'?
6 h 01 min
